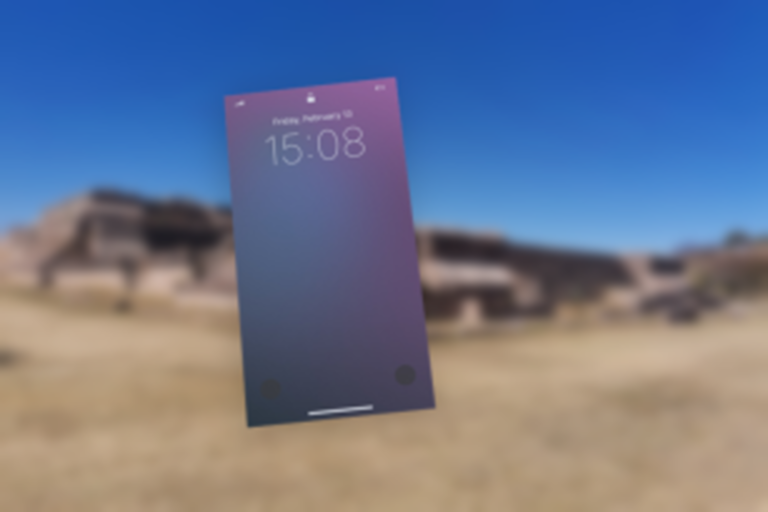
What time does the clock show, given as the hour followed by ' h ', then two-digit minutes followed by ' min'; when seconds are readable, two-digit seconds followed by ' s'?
15 h 08 min
